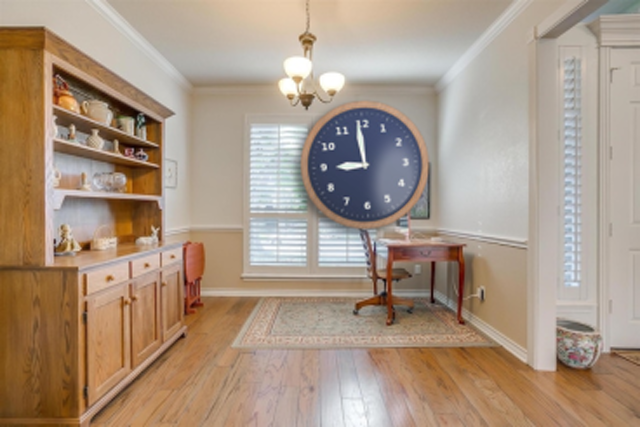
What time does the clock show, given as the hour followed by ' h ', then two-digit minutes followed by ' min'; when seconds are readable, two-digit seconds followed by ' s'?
8 h 59 min
